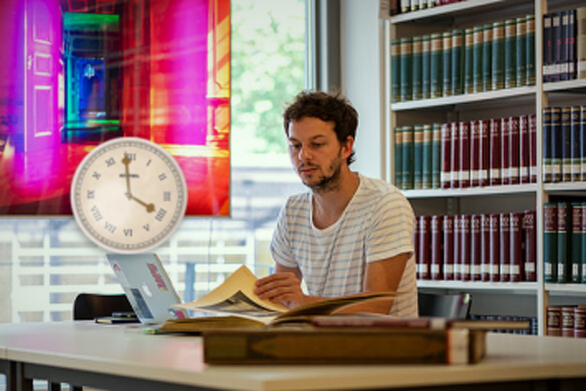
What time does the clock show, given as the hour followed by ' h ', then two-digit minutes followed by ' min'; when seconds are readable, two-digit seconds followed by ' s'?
3 h 59 min
